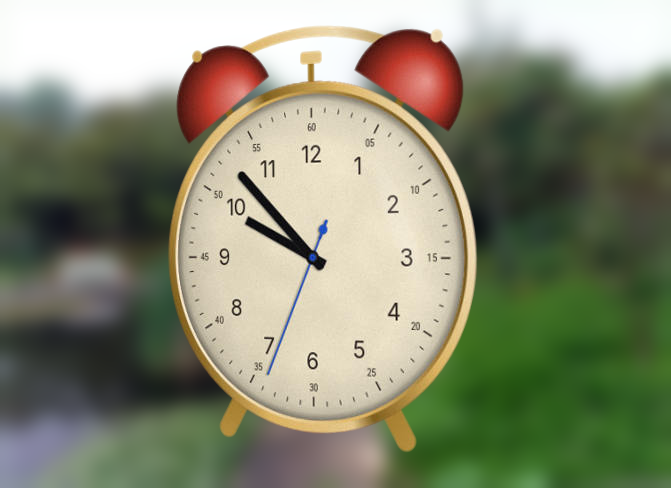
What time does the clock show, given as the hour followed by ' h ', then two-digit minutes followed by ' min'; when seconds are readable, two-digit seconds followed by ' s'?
9 h 52 min 34 s
